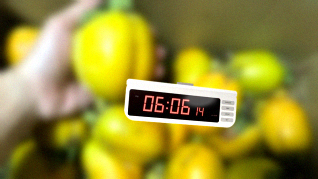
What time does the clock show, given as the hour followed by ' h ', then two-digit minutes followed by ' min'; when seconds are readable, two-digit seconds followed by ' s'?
6 h 06 min 14 s
